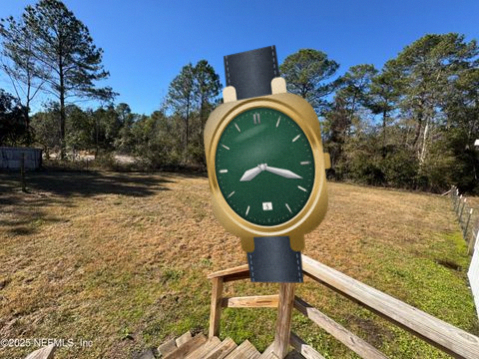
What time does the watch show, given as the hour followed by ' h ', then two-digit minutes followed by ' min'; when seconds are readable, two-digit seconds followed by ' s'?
8 h 18 min
